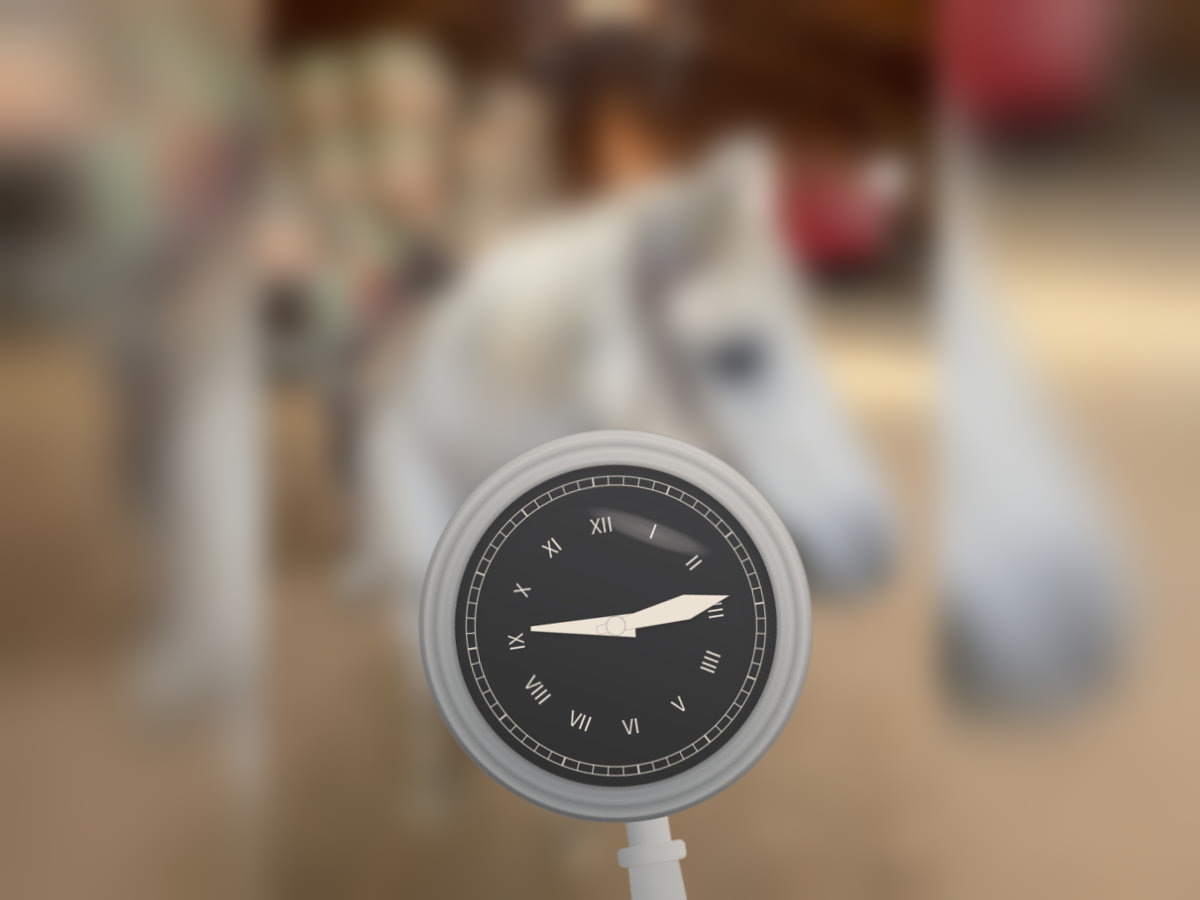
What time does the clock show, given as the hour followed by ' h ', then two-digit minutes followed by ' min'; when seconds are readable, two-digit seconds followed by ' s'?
9 h 14 min
